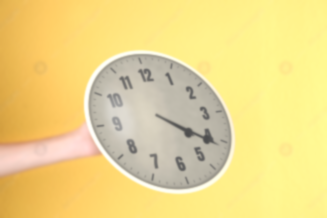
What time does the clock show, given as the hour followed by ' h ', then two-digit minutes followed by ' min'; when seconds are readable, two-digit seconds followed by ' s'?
4 h 21 min
